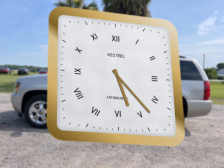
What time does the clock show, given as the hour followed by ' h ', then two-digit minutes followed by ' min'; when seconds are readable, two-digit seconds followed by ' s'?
5 h 23 min
